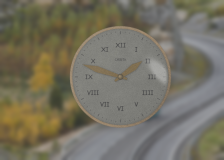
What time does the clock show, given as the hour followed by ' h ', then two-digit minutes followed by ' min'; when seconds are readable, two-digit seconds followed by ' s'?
1 h 48 min
